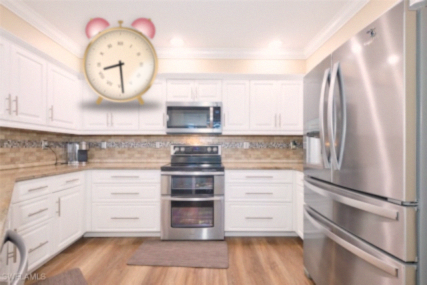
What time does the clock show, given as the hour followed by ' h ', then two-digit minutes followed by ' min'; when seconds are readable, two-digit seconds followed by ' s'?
8 h 29 min
